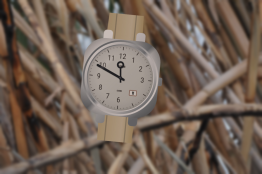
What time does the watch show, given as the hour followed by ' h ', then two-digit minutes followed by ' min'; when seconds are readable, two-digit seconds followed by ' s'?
11 h 49 min
